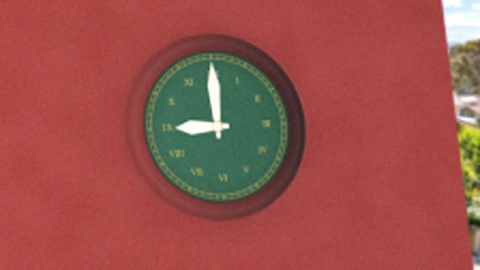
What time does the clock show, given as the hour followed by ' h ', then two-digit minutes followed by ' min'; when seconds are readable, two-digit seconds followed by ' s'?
9 h 00 min
